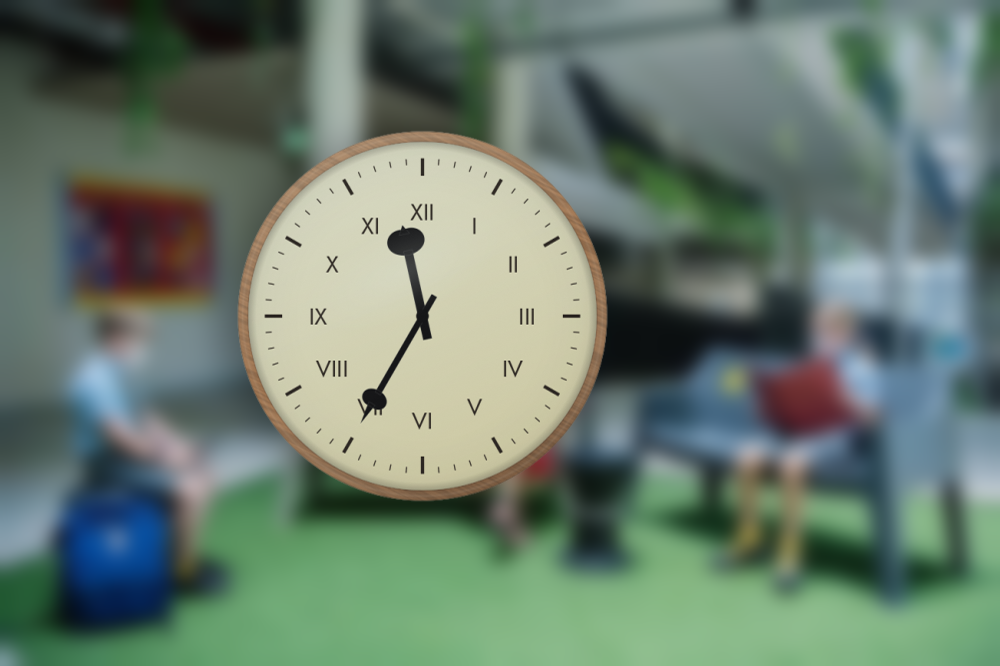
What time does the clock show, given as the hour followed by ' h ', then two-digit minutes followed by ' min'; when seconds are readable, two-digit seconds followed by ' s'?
11 h 35 min
